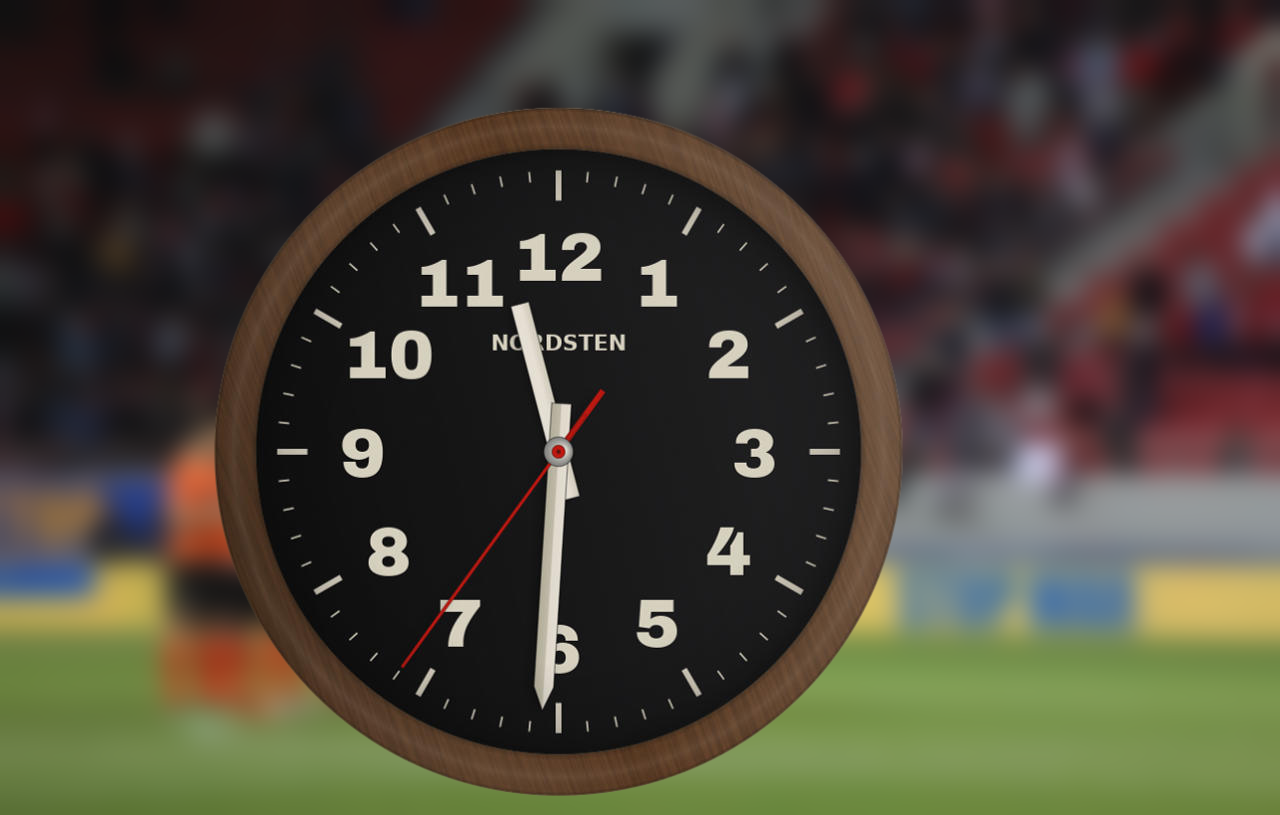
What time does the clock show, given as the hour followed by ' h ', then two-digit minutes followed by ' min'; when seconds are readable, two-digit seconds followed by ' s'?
11 h 30 min 36 s
